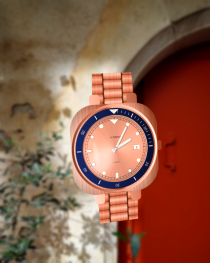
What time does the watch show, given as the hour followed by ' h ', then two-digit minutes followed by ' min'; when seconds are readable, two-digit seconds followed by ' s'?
2 h 05 min
